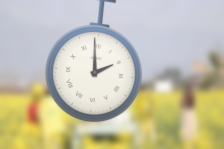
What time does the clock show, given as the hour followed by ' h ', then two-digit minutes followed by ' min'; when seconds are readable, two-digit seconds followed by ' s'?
1 h 59 min
